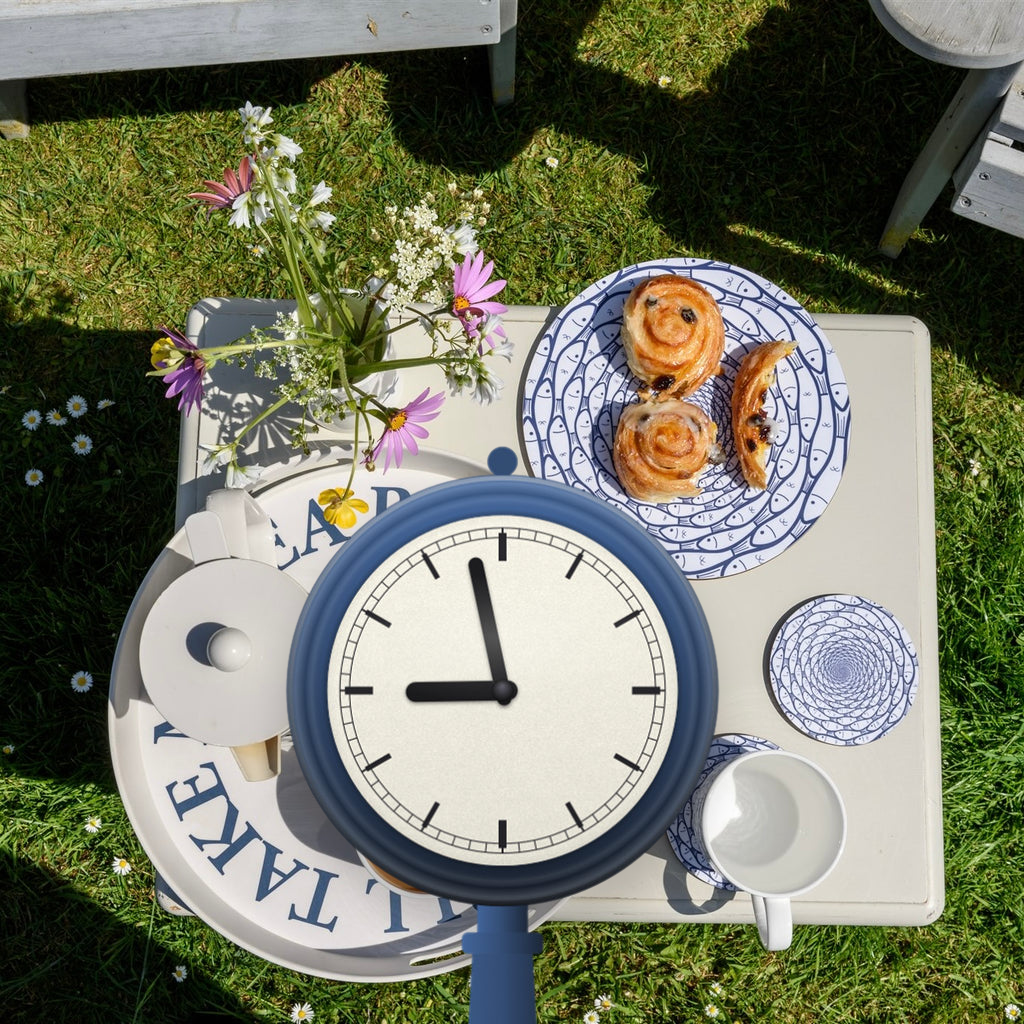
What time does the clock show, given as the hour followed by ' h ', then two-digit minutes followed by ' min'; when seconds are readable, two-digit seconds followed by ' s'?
8 h 58 min
